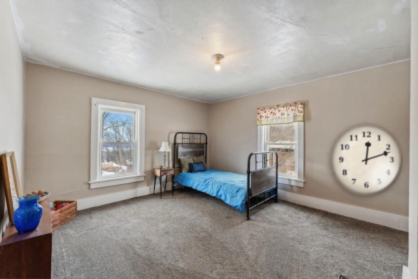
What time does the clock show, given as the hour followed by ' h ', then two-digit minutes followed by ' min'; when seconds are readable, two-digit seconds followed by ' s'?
12 h 12 min
